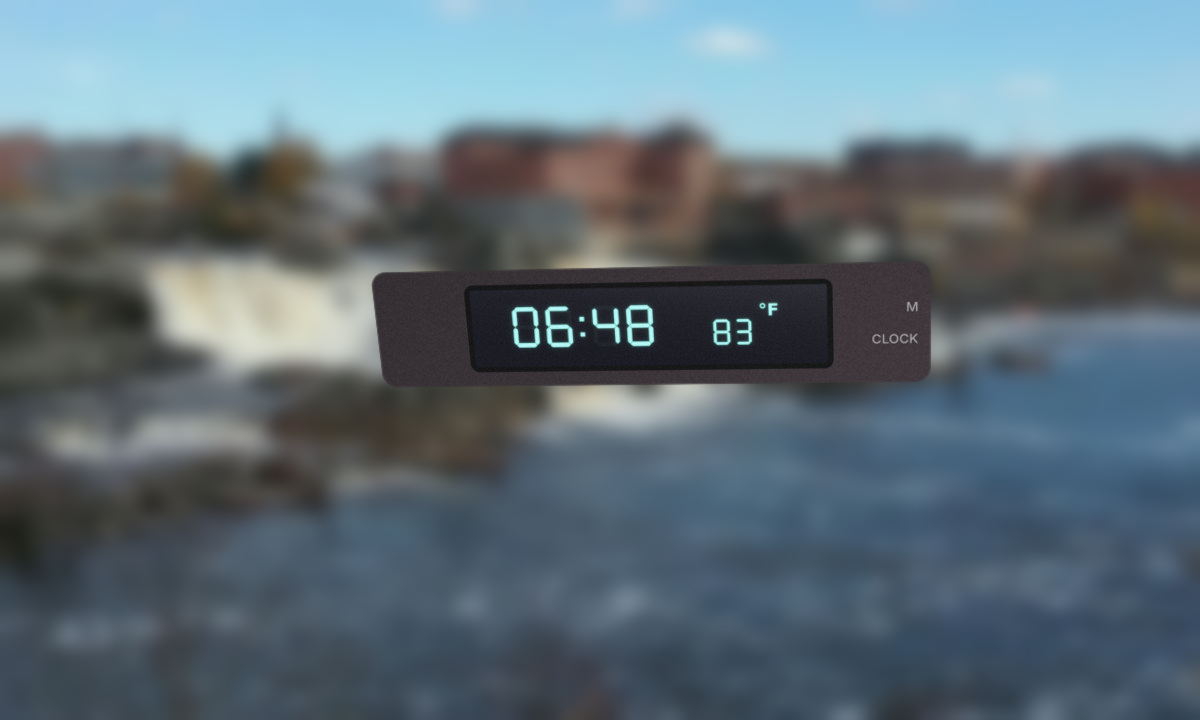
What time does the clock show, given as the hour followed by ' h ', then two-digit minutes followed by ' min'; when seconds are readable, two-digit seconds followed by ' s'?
6 h 48 min
